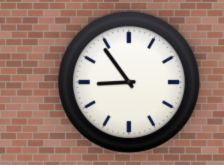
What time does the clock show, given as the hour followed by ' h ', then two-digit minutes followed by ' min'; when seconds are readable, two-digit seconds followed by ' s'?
8 h 54 min
